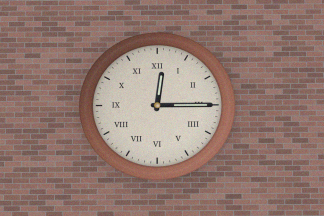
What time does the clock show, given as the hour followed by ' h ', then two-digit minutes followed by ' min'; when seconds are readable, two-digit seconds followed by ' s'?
12 h 15 min
